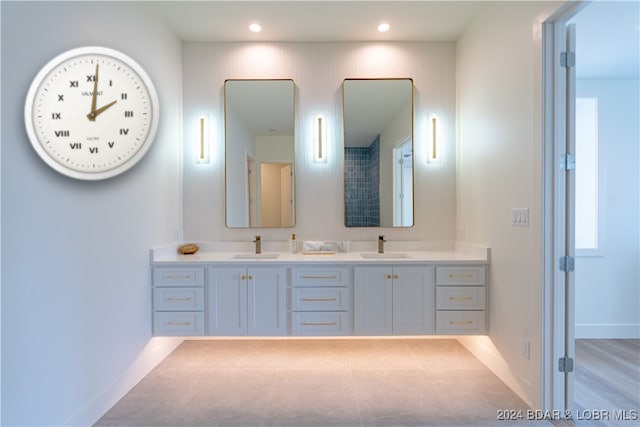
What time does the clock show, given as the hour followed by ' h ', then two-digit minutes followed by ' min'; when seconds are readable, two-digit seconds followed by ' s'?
2 h 01 min
